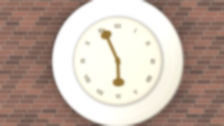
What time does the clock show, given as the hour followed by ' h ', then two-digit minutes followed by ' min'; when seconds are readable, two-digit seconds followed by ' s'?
5 h 56 min
